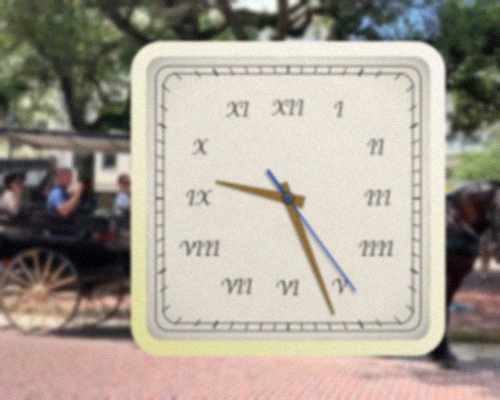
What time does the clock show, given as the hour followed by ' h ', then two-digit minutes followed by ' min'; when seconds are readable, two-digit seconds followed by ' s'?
9 h 26 min 24 s
